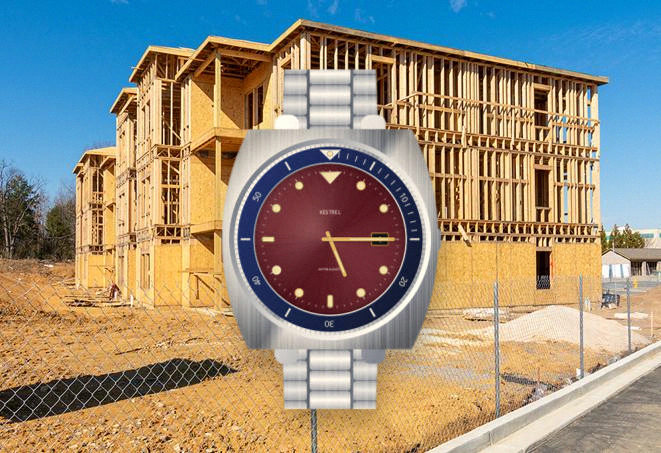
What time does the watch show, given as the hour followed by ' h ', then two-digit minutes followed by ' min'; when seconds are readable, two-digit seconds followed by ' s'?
5 h 15 min
